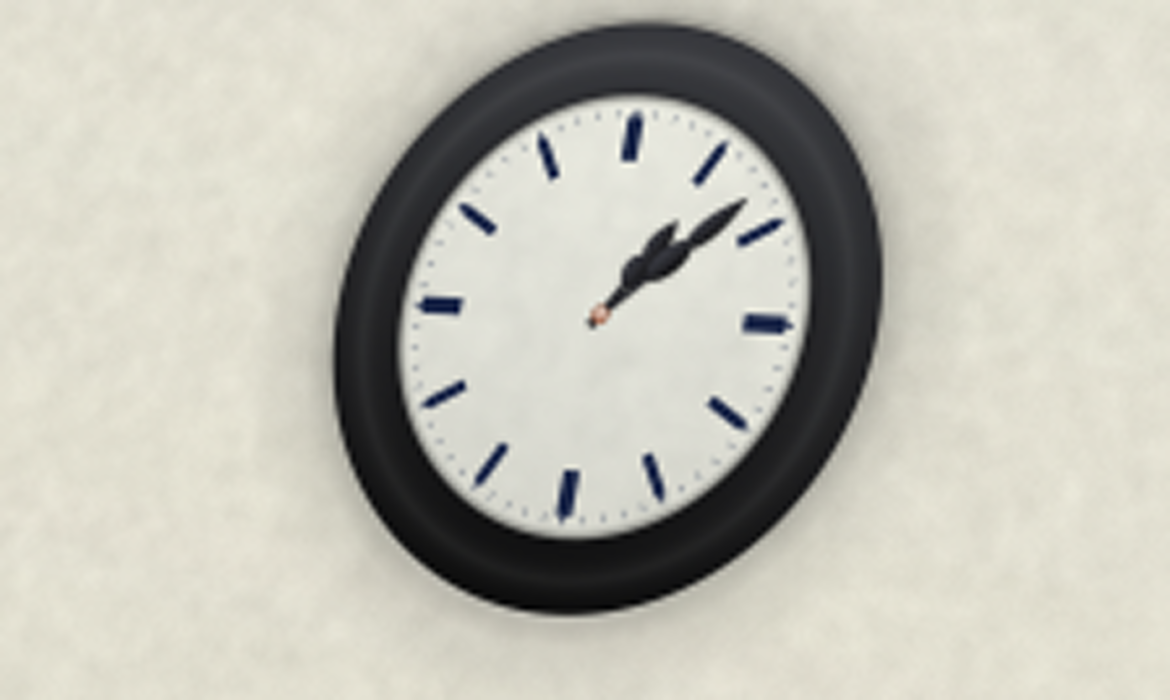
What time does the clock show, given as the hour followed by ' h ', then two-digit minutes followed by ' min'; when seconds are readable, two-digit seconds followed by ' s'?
1 h 08 min
